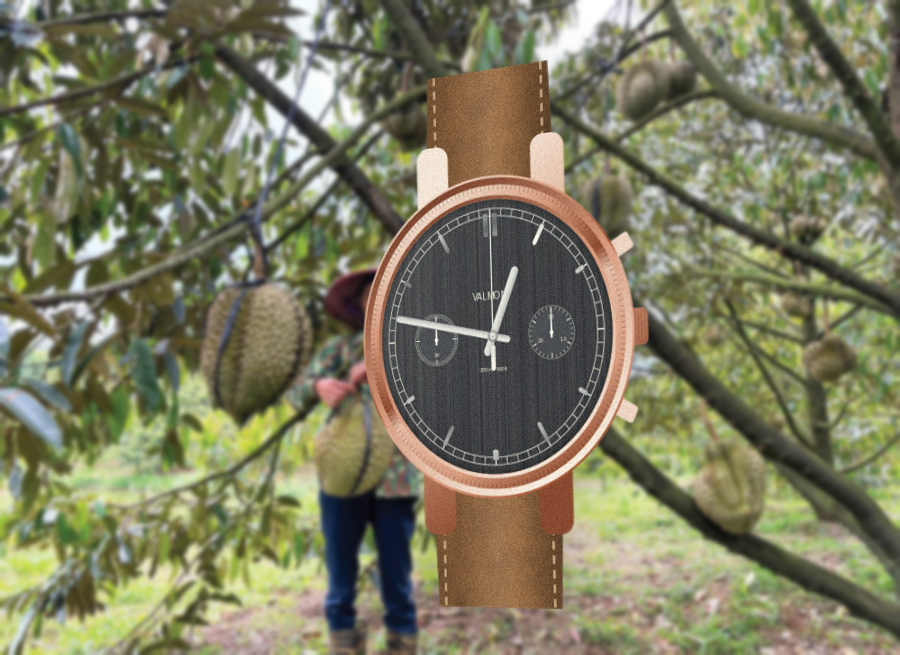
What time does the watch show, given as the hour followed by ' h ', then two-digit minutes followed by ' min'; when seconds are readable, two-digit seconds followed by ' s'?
12 h 47 min
